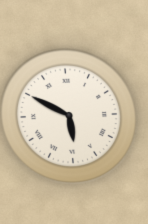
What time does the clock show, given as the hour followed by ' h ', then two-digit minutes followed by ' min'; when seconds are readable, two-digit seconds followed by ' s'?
5 h 50 min
